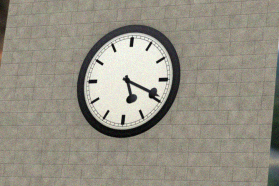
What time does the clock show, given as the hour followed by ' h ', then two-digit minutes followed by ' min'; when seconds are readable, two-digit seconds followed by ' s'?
5 h 19 min
